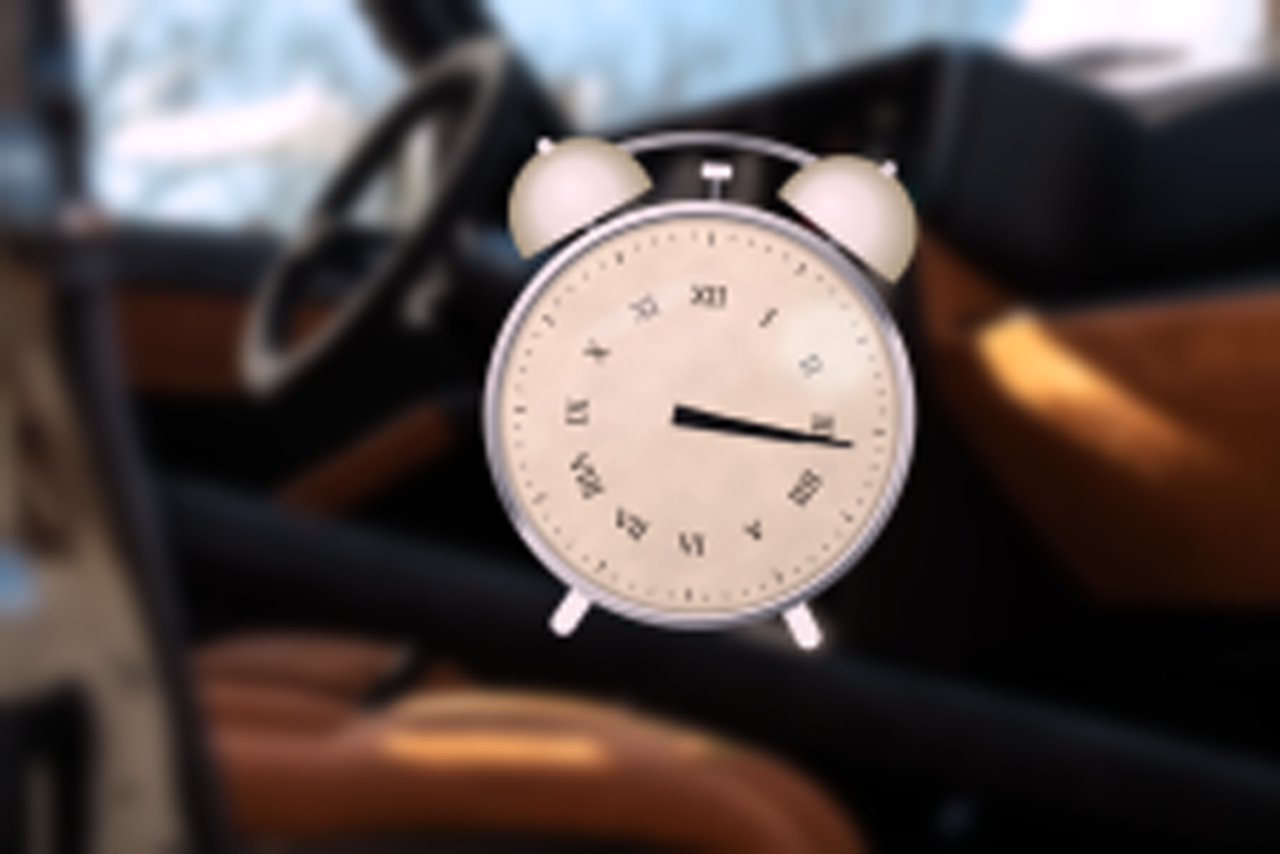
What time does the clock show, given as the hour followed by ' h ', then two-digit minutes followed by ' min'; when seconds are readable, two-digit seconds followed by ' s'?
3 h 16 min
